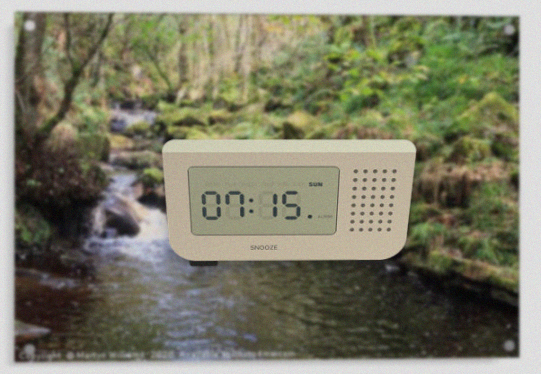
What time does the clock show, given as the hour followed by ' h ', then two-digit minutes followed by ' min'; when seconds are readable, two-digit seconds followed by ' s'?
7 h 15 min
